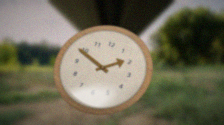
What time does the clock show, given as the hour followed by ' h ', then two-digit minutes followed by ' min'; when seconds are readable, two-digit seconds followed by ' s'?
1 h 49 min
